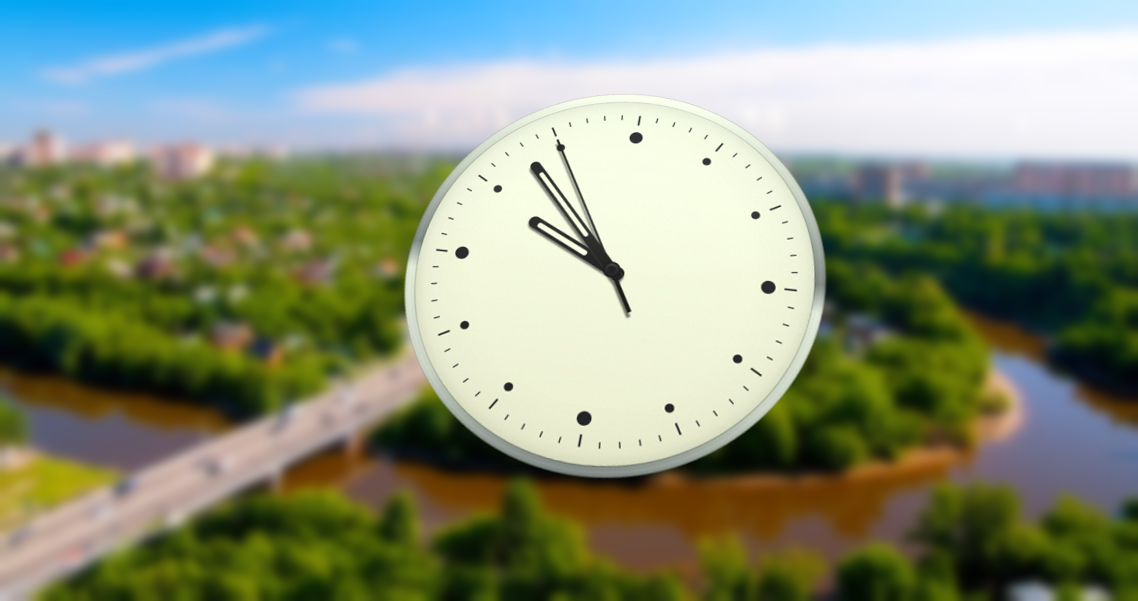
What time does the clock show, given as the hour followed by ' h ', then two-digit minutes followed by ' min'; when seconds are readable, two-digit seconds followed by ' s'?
9 h 52 min 55 s
